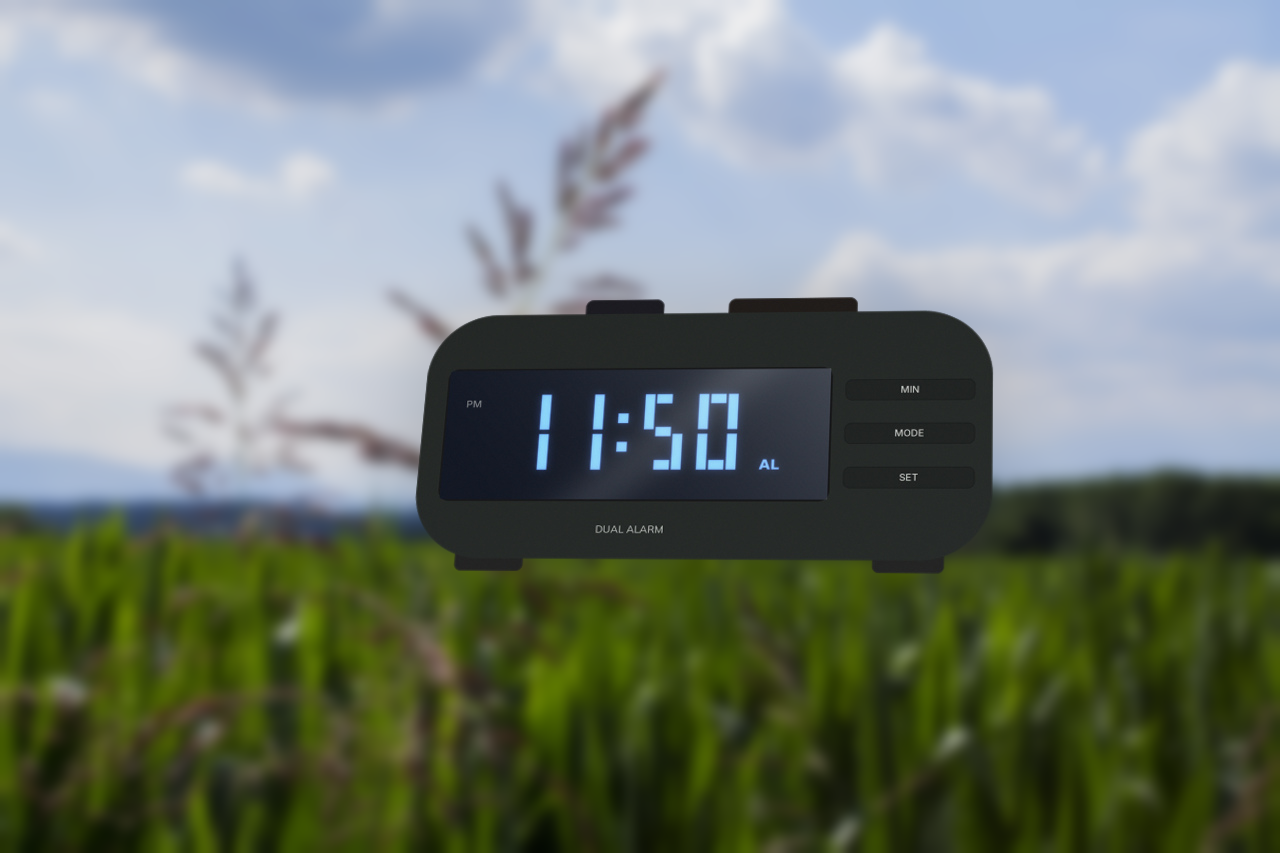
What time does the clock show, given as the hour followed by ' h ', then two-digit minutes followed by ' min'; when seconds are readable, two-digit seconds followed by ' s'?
11 h 50 min
